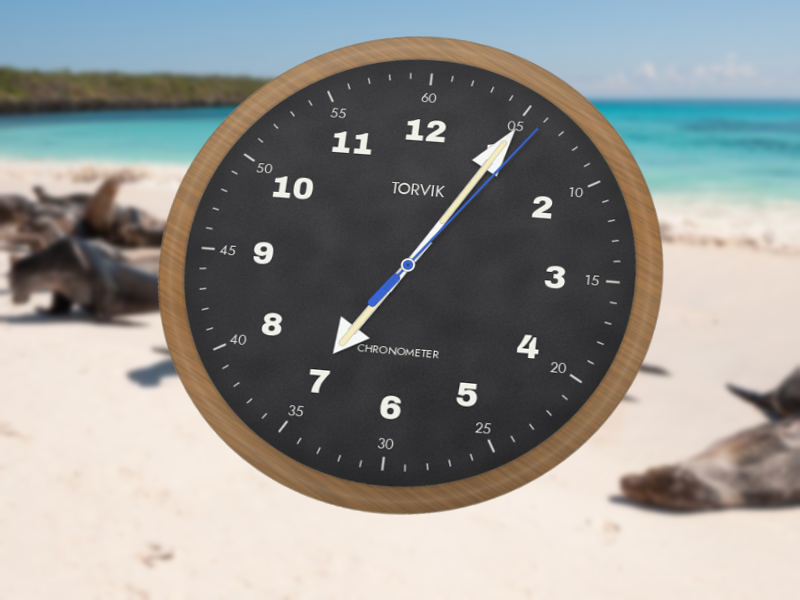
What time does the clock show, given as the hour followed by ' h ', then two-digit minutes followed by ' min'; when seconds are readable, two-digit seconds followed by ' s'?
7 h 05 min 06 s
